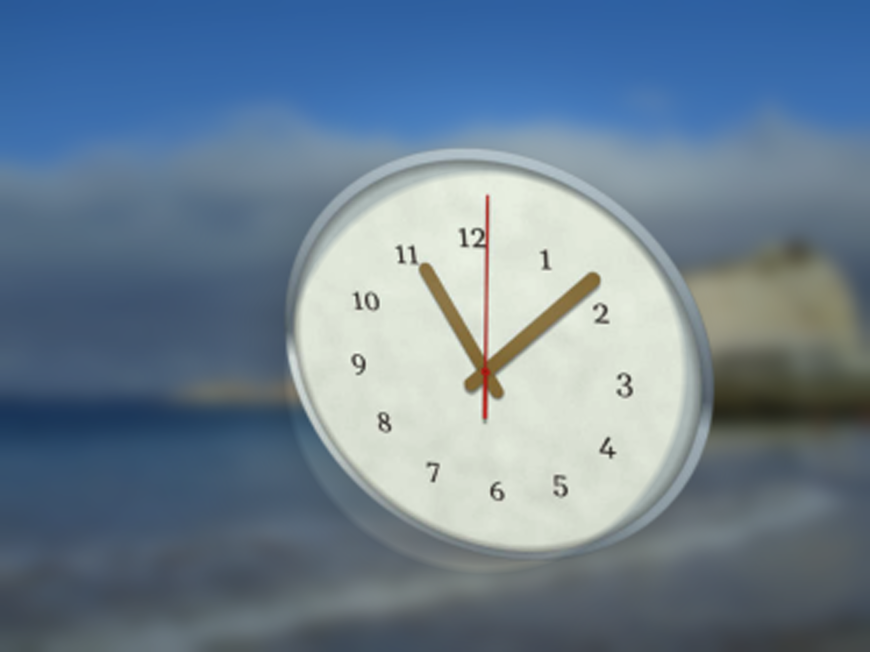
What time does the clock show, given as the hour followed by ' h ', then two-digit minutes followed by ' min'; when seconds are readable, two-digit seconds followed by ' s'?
11 h 08 min 01 s
